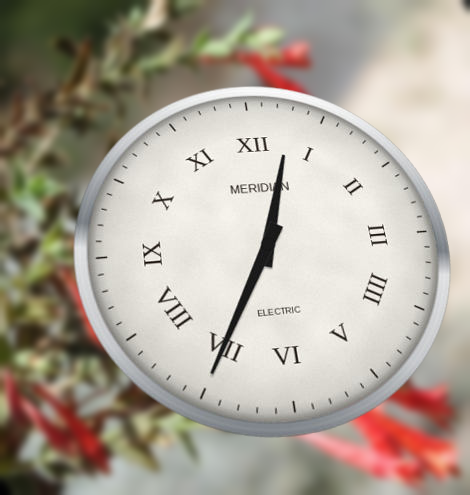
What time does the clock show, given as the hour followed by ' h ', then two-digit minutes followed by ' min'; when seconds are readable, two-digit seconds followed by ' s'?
12 h 35 min
